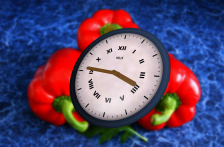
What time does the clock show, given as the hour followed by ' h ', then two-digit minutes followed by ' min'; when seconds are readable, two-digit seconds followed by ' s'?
3 h 46 min
